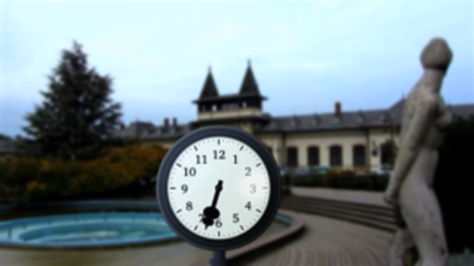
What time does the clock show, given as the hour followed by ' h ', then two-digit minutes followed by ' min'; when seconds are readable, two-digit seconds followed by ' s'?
6 h 33 min
